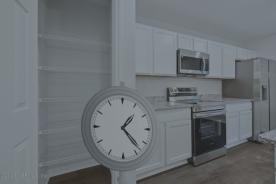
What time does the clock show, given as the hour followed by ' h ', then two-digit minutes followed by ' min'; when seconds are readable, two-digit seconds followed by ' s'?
1 h 23 min
